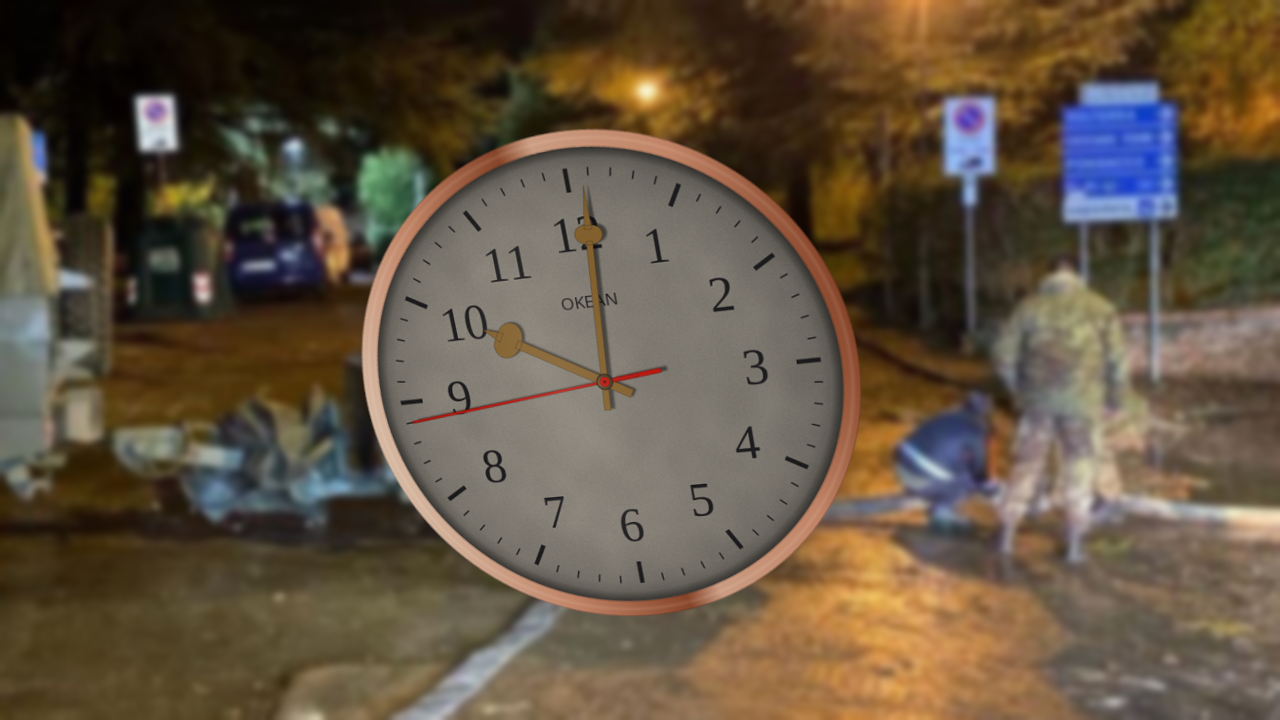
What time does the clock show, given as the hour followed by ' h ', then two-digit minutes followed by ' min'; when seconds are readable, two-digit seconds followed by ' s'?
10 h 00 min 44 s
